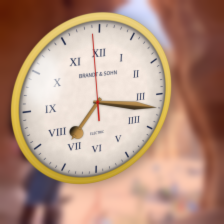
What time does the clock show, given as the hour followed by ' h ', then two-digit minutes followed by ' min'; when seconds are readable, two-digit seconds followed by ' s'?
7 h 16 min 59 s
